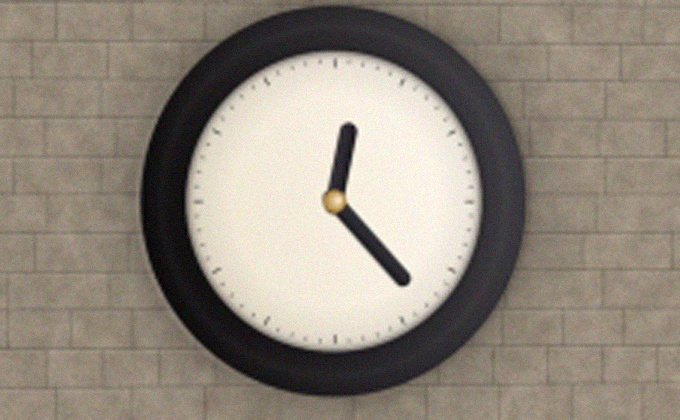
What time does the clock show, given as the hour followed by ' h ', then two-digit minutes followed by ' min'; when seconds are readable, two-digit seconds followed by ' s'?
12 h 23 min
